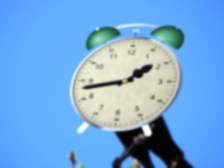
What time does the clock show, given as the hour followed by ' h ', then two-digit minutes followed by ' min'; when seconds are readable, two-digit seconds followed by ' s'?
1 h 43 min
